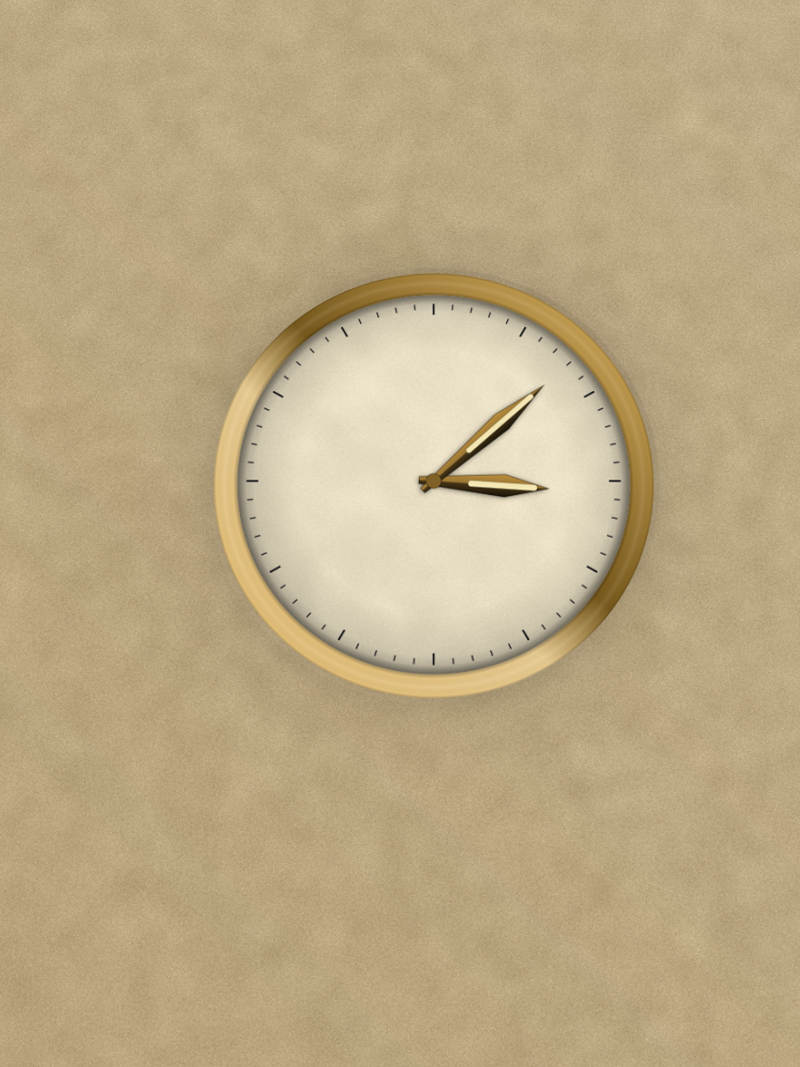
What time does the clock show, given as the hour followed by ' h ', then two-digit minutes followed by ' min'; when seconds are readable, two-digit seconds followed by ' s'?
3 h 08 min
